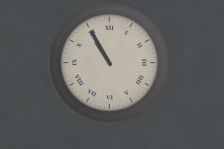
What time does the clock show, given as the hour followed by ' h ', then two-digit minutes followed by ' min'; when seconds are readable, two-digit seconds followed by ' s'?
10 h 55 min
